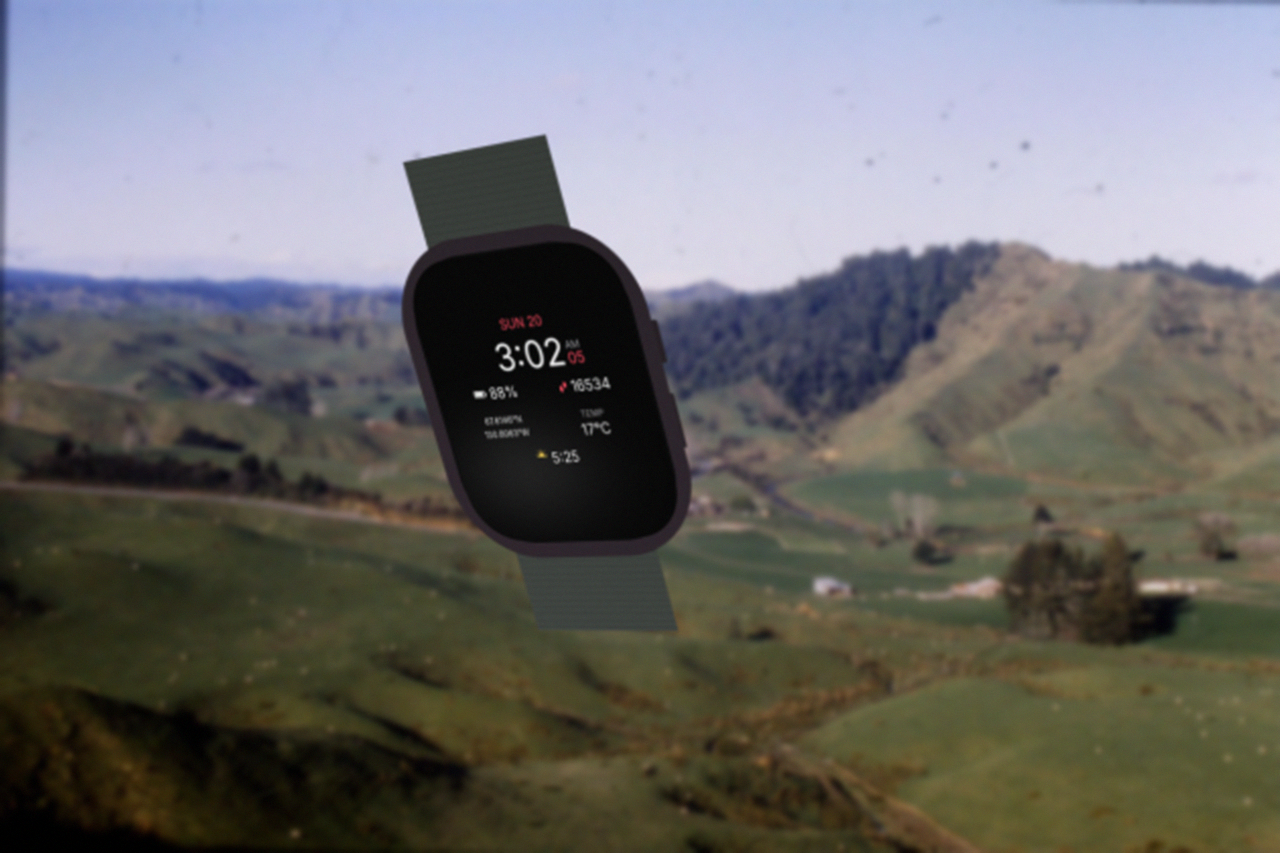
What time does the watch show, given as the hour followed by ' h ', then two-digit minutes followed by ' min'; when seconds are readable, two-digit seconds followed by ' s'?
3 h 02 min
